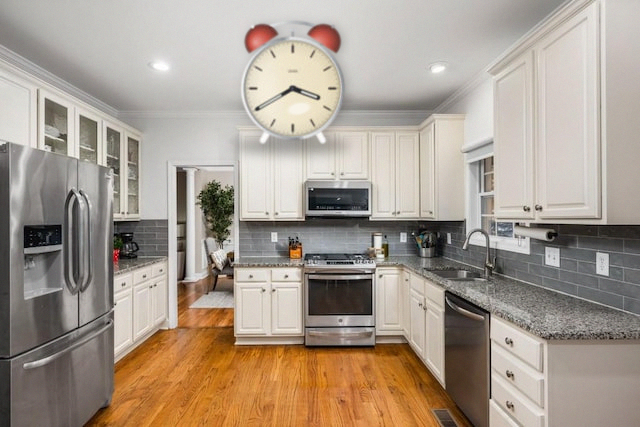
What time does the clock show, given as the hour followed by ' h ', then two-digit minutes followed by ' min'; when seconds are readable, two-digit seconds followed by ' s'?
3 h 40 min
